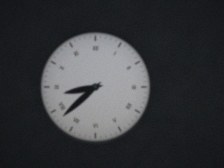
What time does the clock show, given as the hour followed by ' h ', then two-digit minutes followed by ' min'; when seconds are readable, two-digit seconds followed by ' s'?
8 h 38 min
